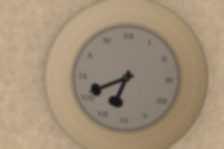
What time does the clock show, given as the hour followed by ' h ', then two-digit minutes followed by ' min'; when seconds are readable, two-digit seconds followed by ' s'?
6 h 41 min
